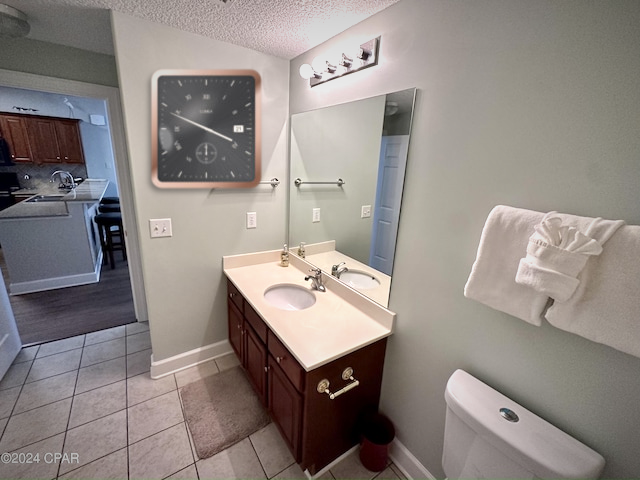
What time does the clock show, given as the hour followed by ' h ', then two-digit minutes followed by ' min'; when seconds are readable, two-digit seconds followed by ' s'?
3 h 49 min
